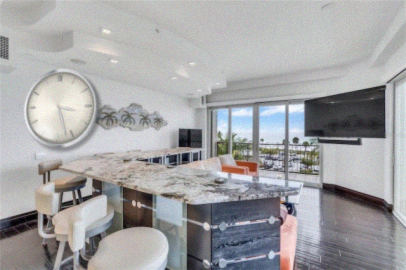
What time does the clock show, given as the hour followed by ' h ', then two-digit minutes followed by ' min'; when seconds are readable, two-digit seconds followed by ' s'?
3 h 27 min
